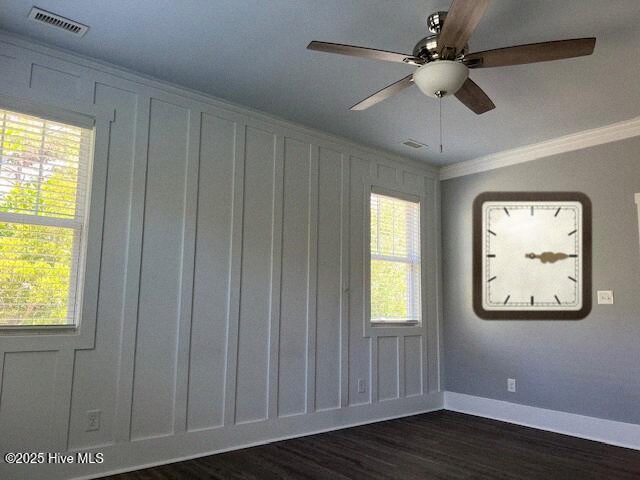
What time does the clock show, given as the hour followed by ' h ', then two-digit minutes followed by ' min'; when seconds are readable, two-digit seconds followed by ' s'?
3 h 15 min
